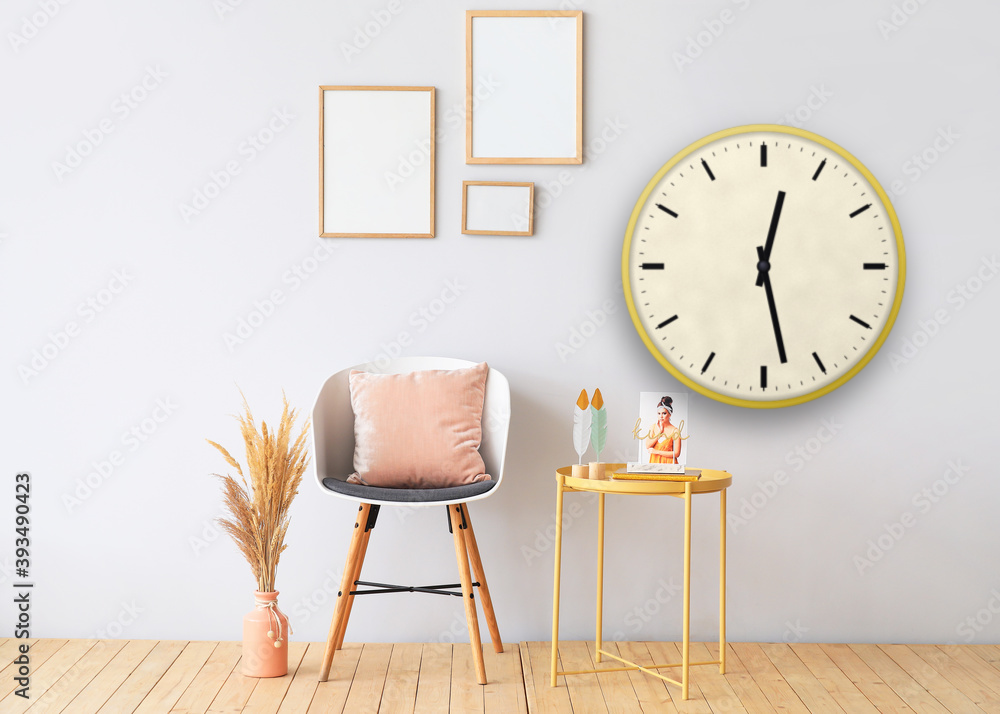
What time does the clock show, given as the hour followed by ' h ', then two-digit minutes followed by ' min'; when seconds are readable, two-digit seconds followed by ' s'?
12 h 28 min
